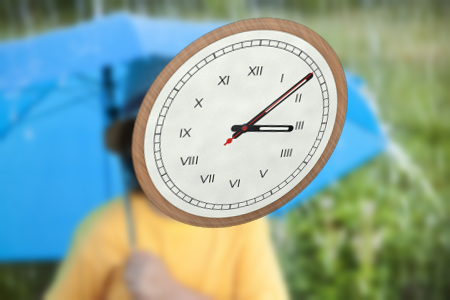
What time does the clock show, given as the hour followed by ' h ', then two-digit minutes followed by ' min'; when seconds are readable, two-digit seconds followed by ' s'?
3 h 08 min 08 s
